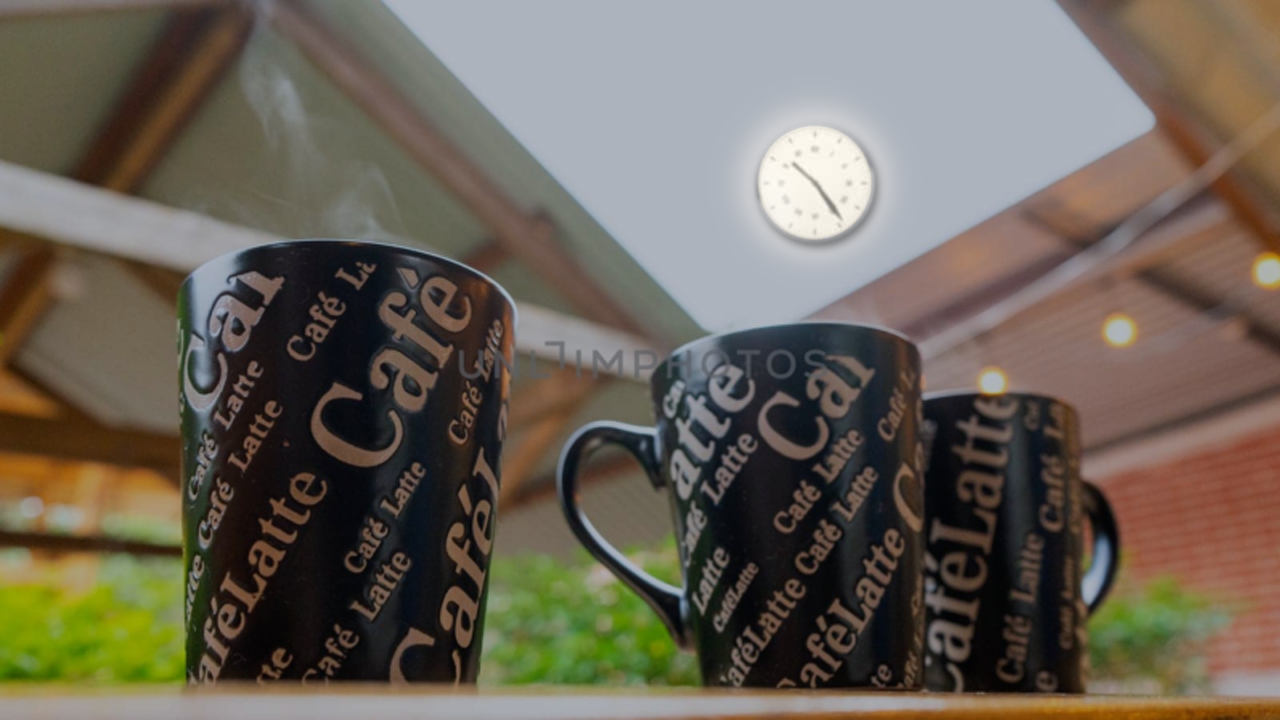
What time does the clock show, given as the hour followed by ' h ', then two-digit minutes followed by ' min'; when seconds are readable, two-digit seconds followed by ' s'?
10 h 24 min
